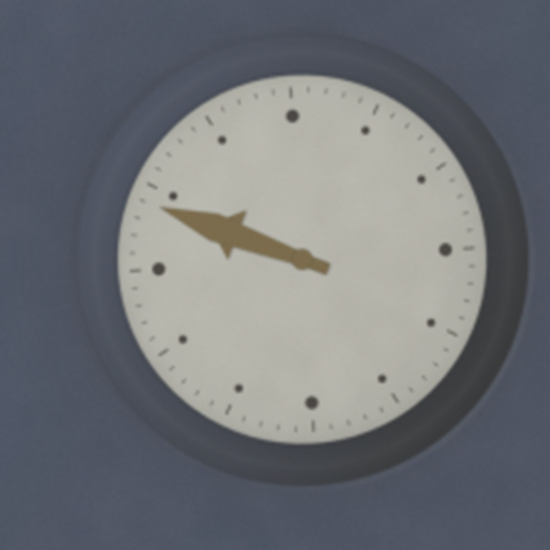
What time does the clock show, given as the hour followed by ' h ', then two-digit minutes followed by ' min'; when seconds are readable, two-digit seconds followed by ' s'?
9 h 49 min
